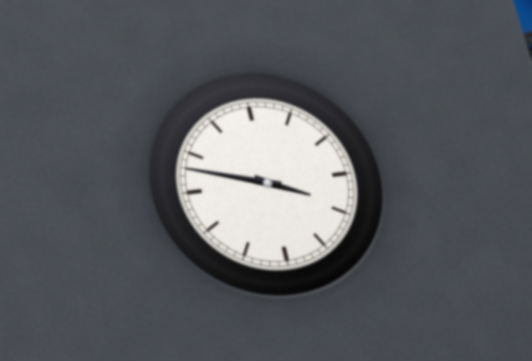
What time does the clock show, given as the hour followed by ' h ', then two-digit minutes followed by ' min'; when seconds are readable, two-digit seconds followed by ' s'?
3 h 48 min
